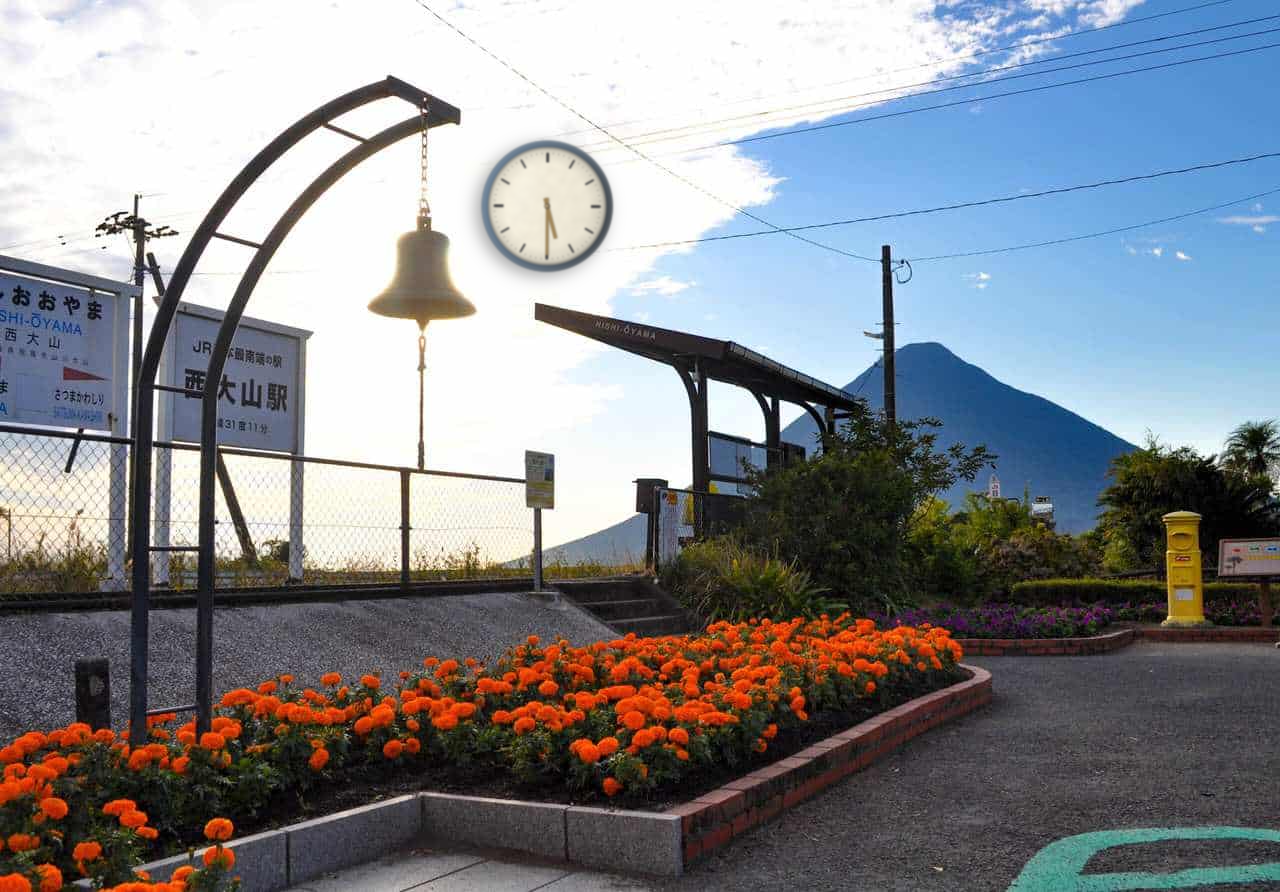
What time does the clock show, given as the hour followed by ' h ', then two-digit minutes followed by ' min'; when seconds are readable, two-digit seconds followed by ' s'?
5 h 30 min
